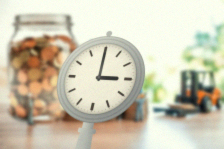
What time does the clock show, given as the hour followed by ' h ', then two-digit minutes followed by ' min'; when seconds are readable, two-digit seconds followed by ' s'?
3 h 00 min
